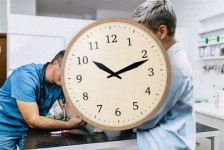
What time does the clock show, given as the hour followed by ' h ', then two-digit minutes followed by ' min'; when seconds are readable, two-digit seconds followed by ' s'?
10 h 12 min
